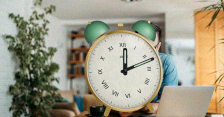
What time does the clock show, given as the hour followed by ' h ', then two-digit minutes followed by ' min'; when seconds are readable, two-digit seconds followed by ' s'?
12 h 12 min
